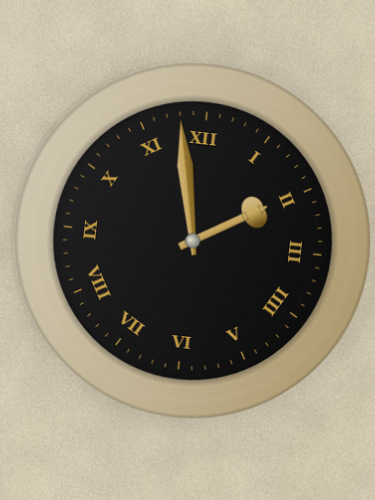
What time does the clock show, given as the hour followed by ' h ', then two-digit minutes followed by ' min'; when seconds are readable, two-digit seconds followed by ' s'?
1 h 58 min
